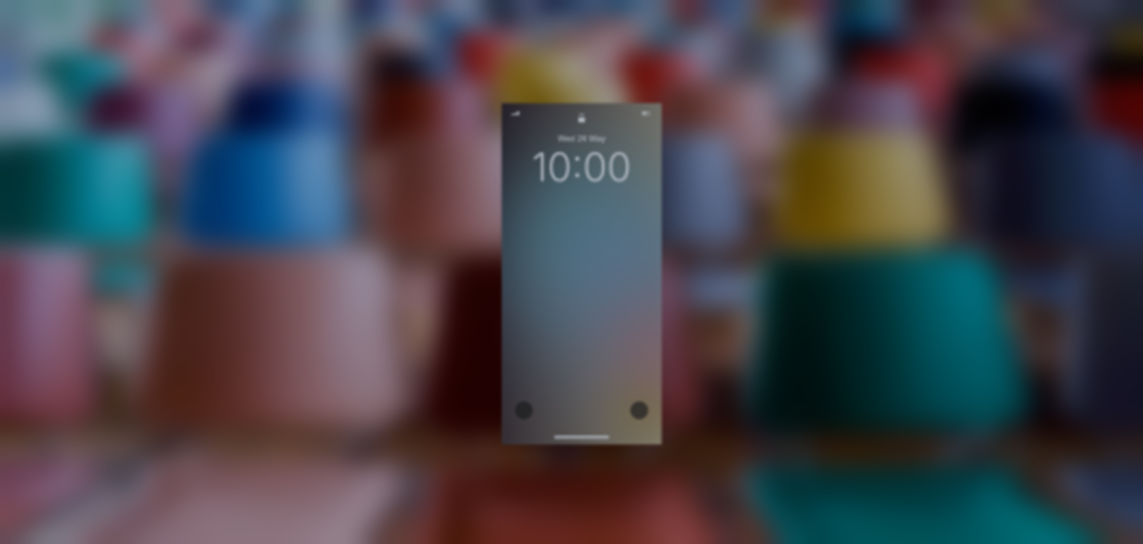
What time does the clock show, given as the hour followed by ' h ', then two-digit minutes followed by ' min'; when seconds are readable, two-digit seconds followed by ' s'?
10 h 00 min
